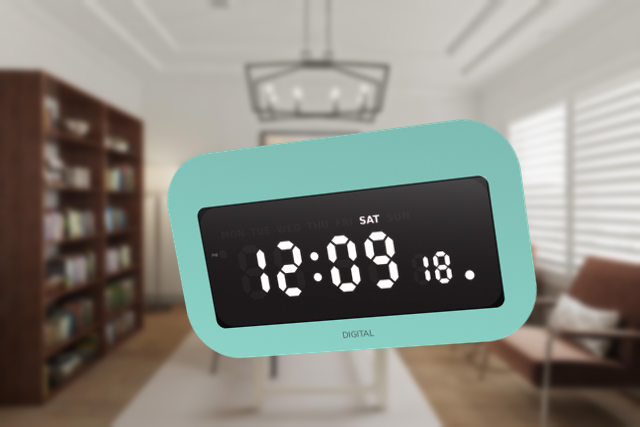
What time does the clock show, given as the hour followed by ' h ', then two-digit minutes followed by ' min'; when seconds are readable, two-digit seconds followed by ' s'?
12 h 09 min 18 s
